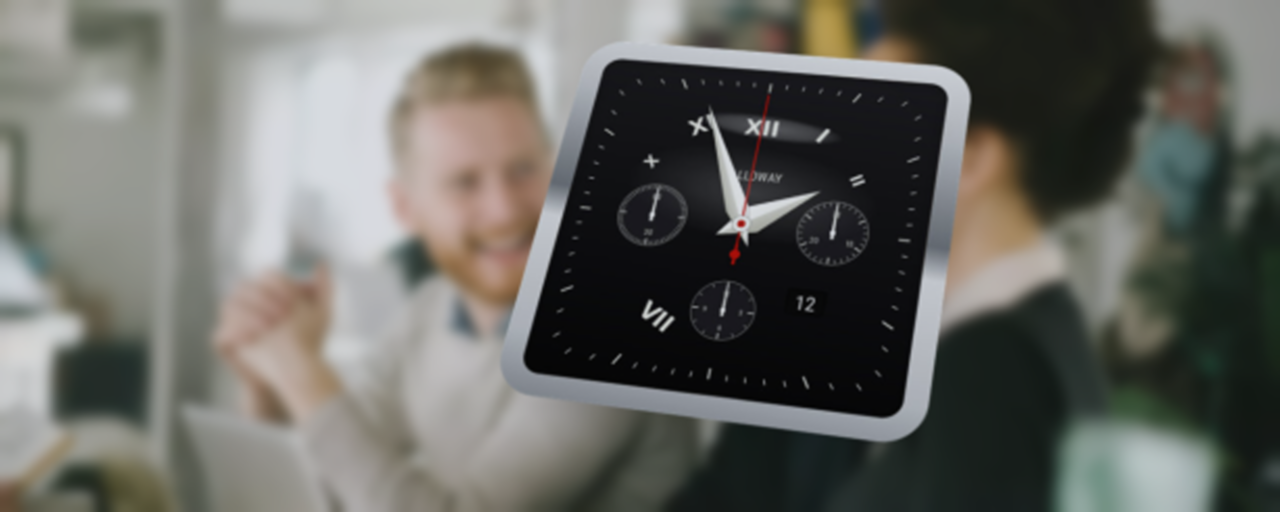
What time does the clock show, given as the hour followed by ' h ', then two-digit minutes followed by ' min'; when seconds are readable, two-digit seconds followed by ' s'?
1 h 56 min
